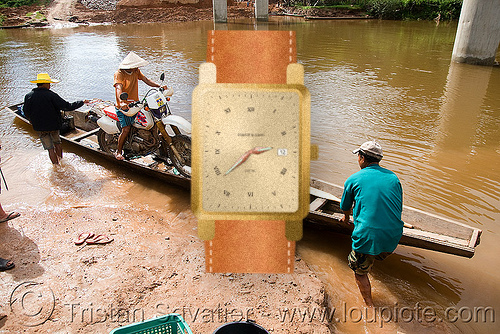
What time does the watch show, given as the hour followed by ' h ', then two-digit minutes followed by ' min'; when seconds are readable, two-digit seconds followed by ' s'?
2 h 38 min
